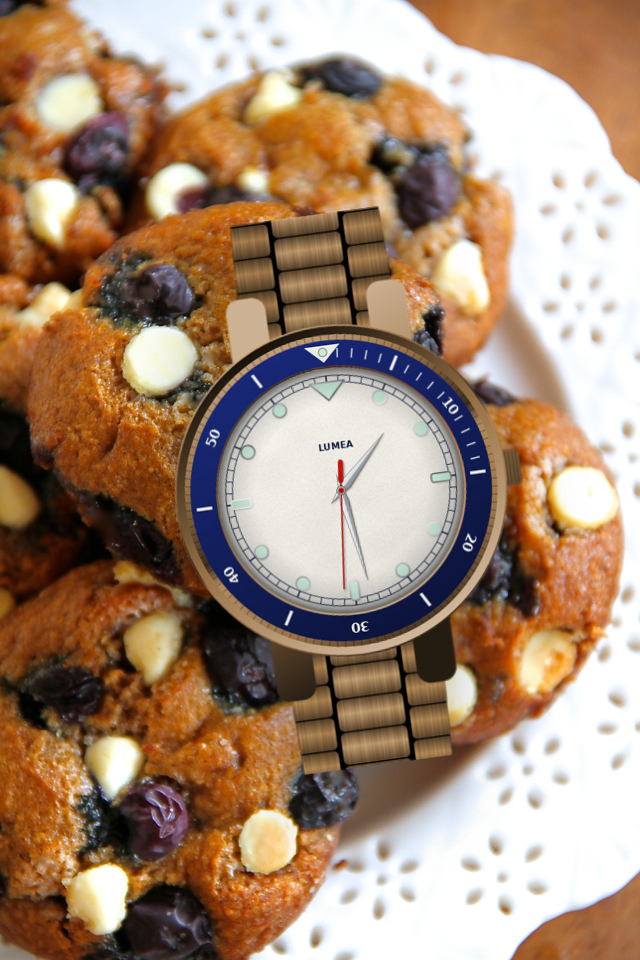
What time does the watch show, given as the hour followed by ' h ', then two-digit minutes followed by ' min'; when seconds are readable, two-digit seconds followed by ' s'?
1 h 28 min 31 s
